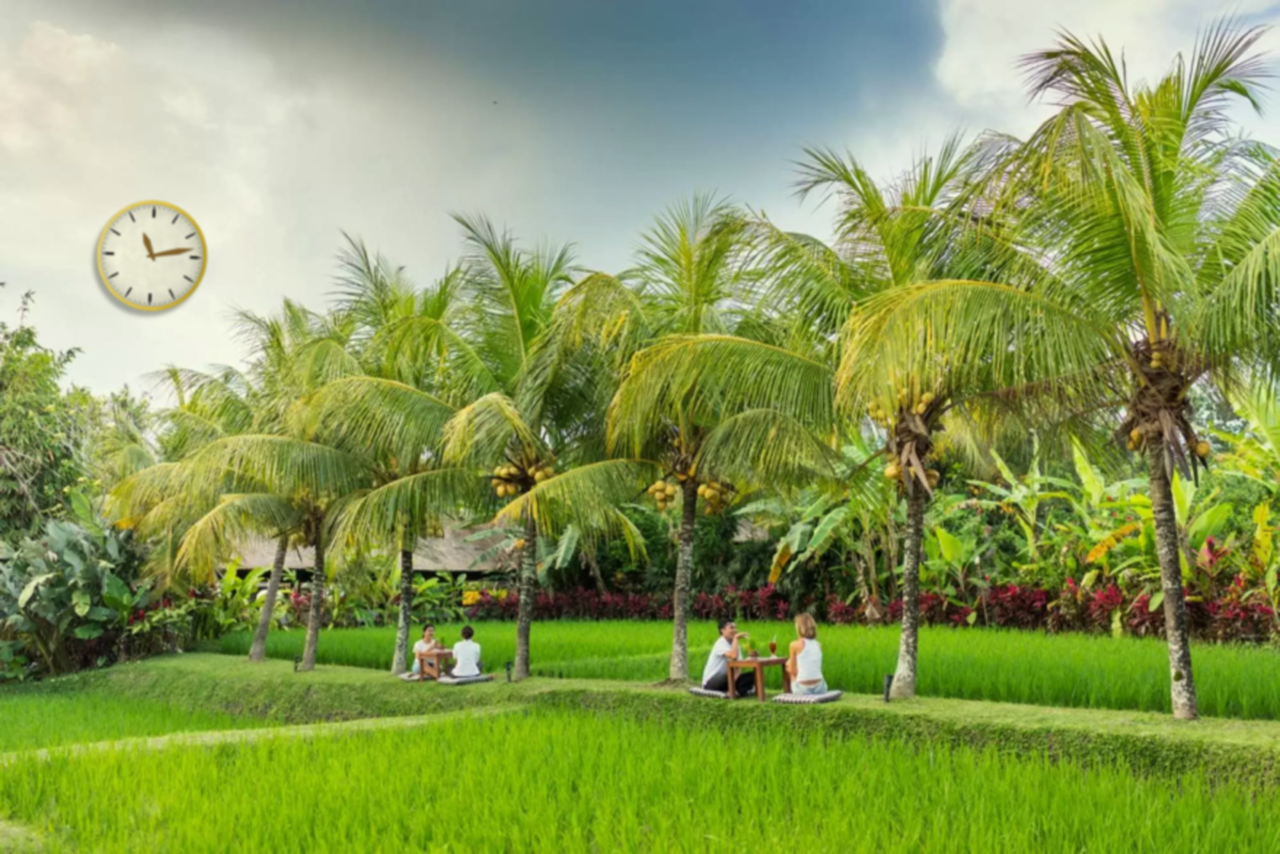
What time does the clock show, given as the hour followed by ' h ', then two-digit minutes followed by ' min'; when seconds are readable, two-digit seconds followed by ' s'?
11 h 13 min
